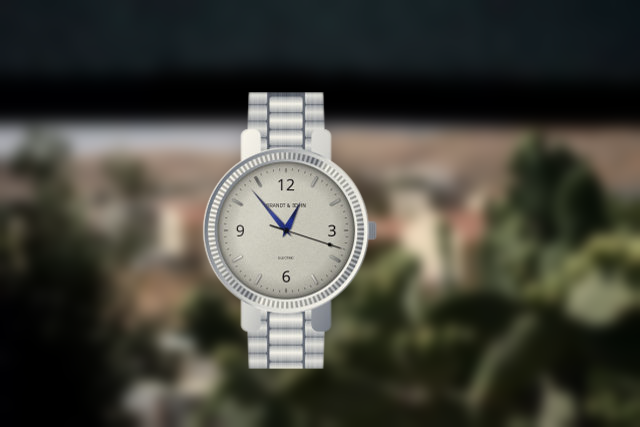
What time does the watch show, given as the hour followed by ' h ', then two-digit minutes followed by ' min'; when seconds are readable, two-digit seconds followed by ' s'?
12 h 53 min 18 s
